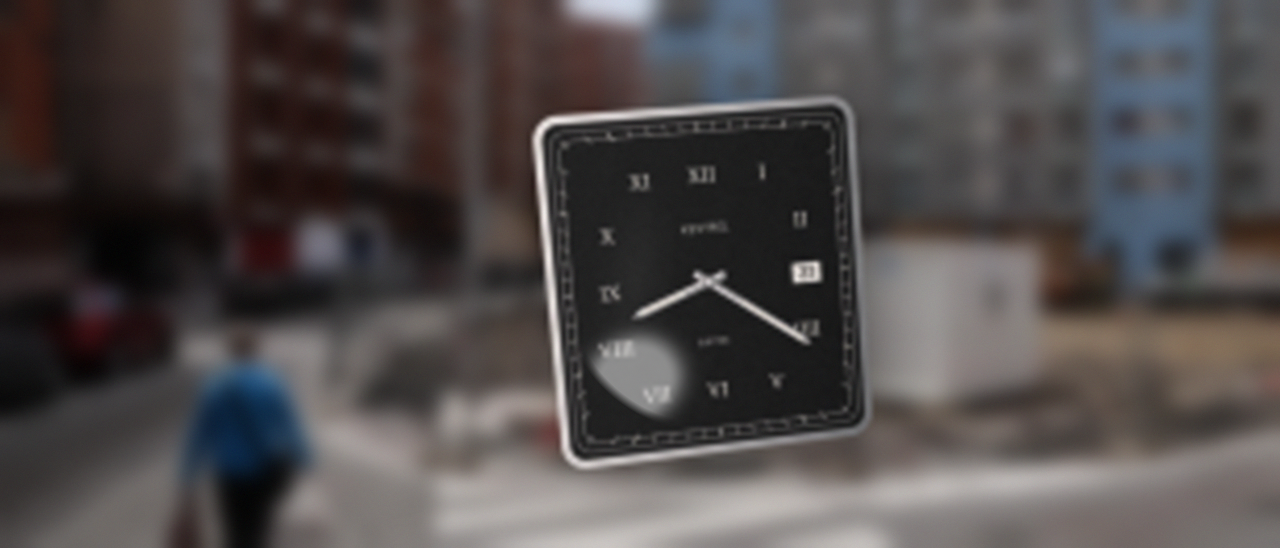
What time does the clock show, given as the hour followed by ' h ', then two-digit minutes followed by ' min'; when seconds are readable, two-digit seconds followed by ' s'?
8 h 21 min
